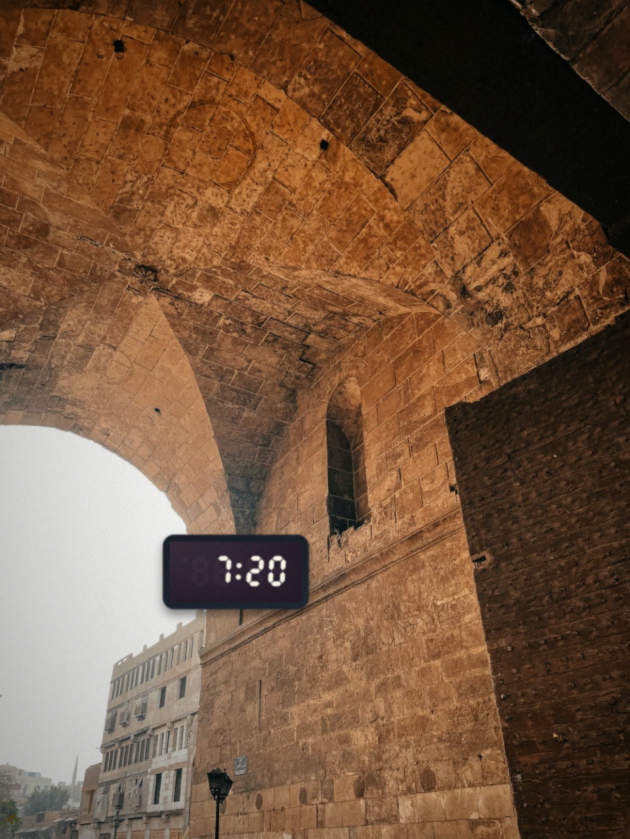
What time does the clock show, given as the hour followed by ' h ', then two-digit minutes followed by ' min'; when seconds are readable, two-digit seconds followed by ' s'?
7 h 20 min
